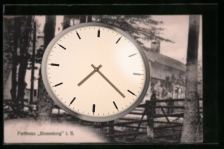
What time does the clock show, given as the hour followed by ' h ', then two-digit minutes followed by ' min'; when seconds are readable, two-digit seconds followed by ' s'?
7 h 22 min
